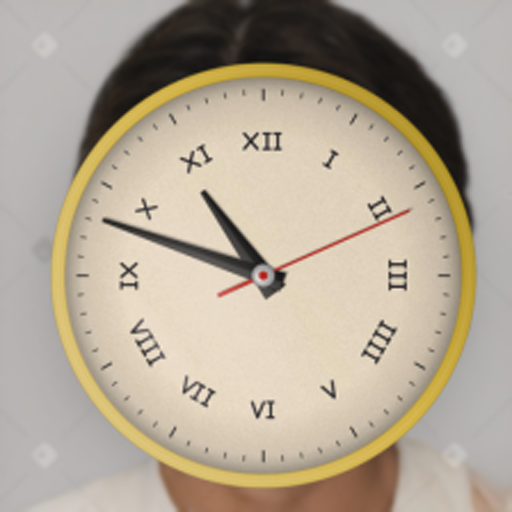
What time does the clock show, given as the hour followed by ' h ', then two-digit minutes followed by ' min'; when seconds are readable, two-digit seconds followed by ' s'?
10 h 48 min 11 s
